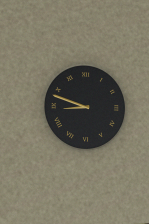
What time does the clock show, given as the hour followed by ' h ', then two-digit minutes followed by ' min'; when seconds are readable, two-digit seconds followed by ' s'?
8 h 48 min
